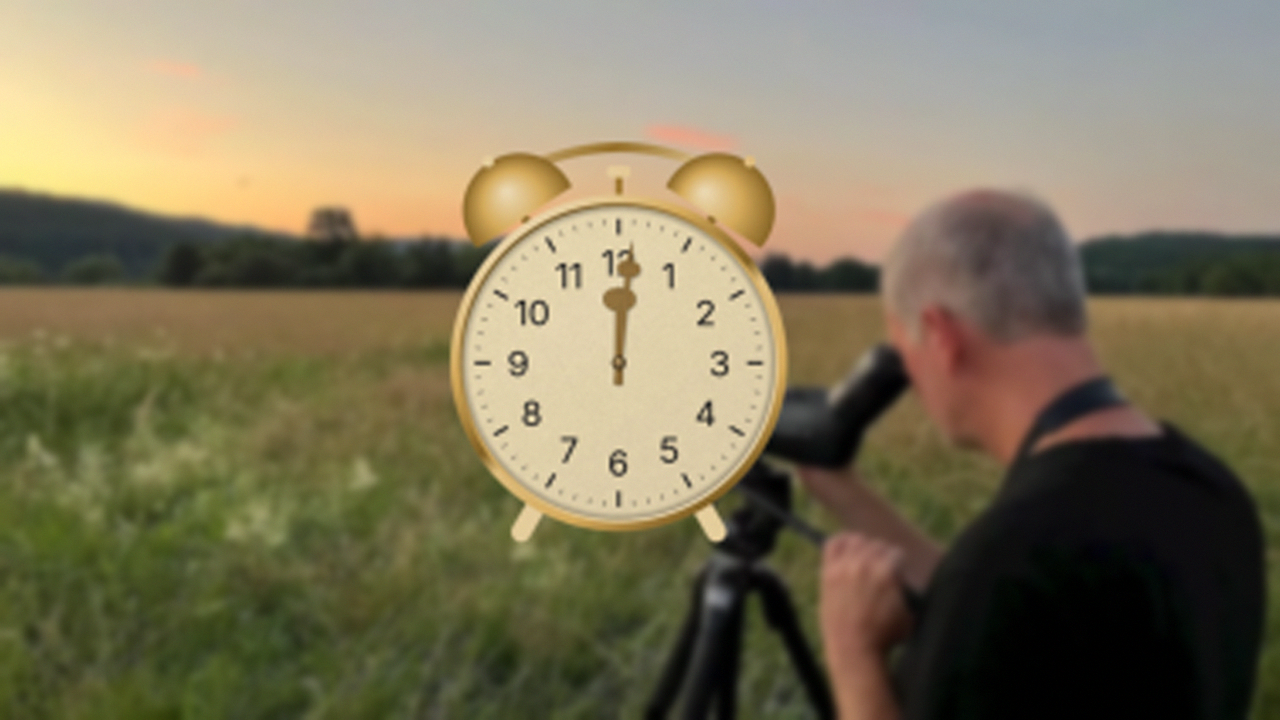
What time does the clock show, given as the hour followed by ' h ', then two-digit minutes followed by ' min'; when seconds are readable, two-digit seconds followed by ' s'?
12 h 01 min
